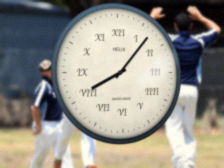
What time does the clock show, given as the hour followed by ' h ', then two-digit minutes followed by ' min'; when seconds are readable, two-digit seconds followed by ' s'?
8 h 07 min
